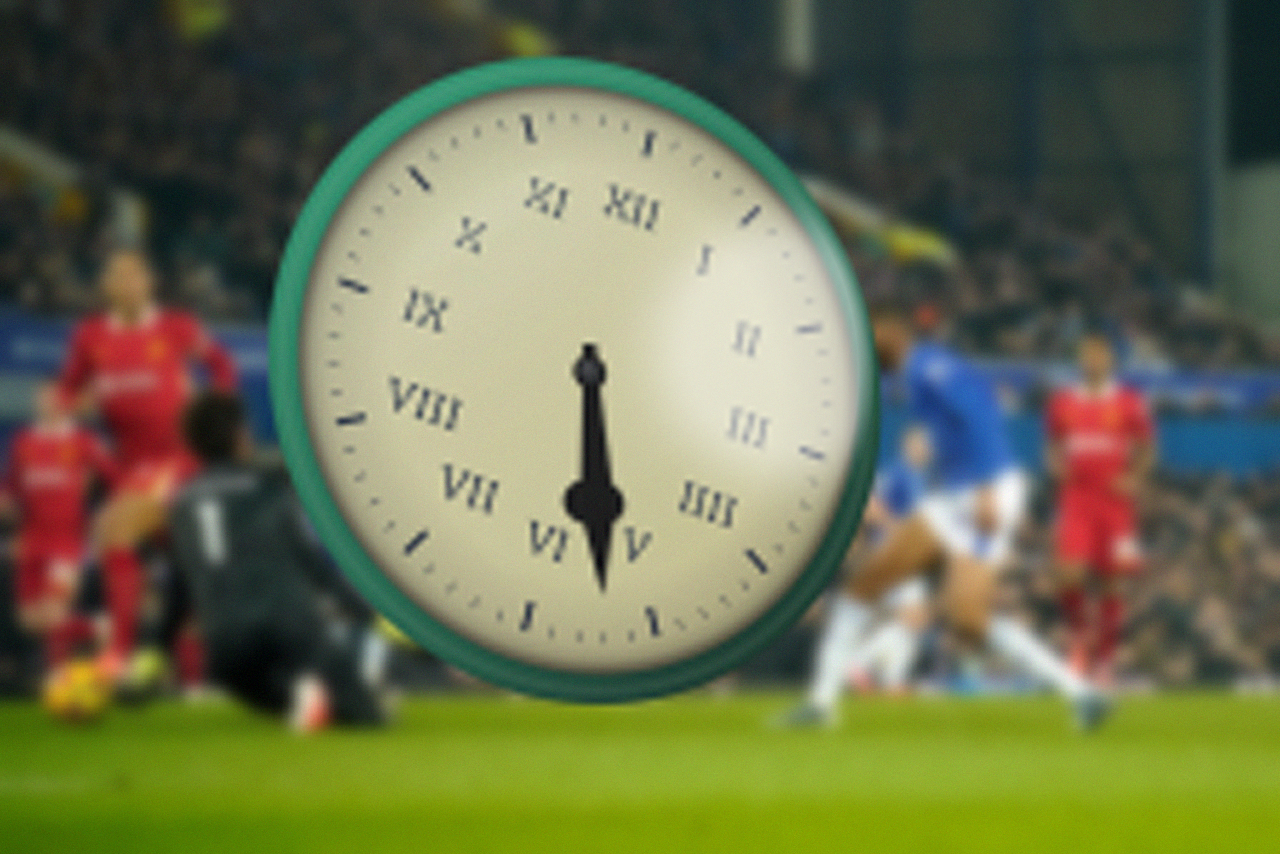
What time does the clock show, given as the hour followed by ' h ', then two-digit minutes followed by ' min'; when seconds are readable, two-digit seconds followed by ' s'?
5 h 27 min
